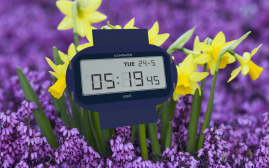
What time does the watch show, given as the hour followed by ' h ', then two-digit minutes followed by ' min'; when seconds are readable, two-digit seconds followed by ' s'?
5 h 19 min 45 s
